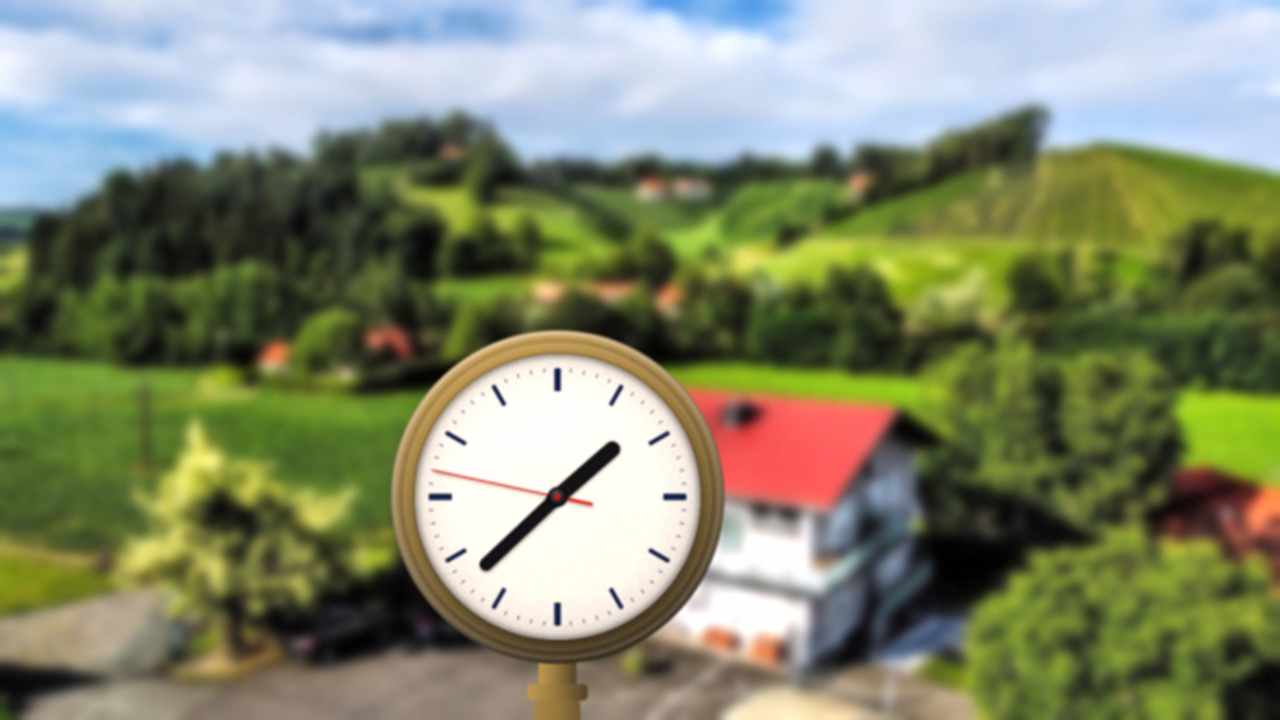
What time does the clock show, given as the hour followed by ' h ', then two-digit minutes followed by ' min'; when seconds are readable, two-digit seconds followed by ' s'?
1 h 37 min 47 s
